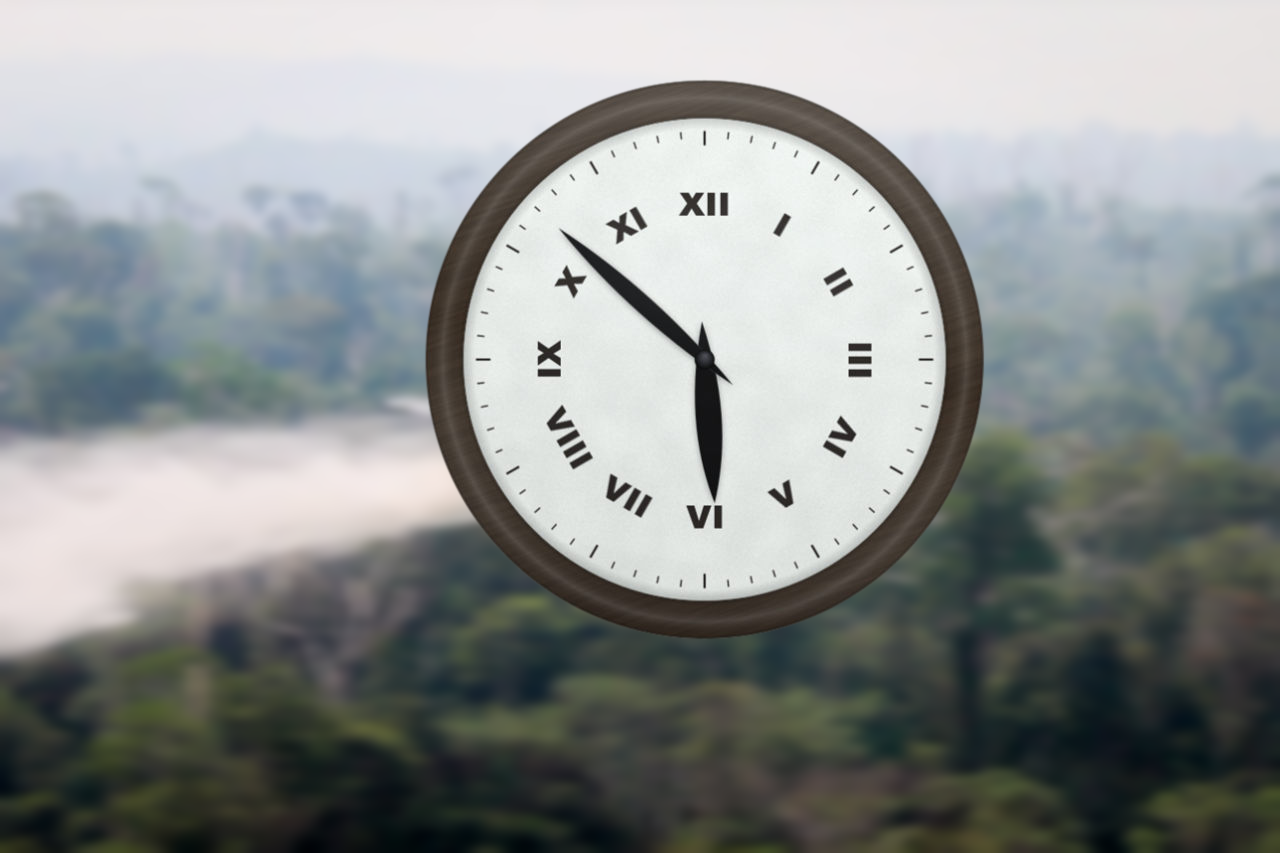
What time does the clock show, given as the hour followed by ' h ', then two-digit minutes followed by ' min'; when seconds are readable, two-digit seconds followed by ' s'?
5 h 52 min
